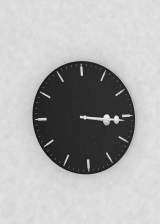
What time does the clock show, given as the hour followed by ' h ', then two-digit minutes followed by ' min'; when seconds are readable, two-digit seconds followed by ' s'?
3 h 16 min
